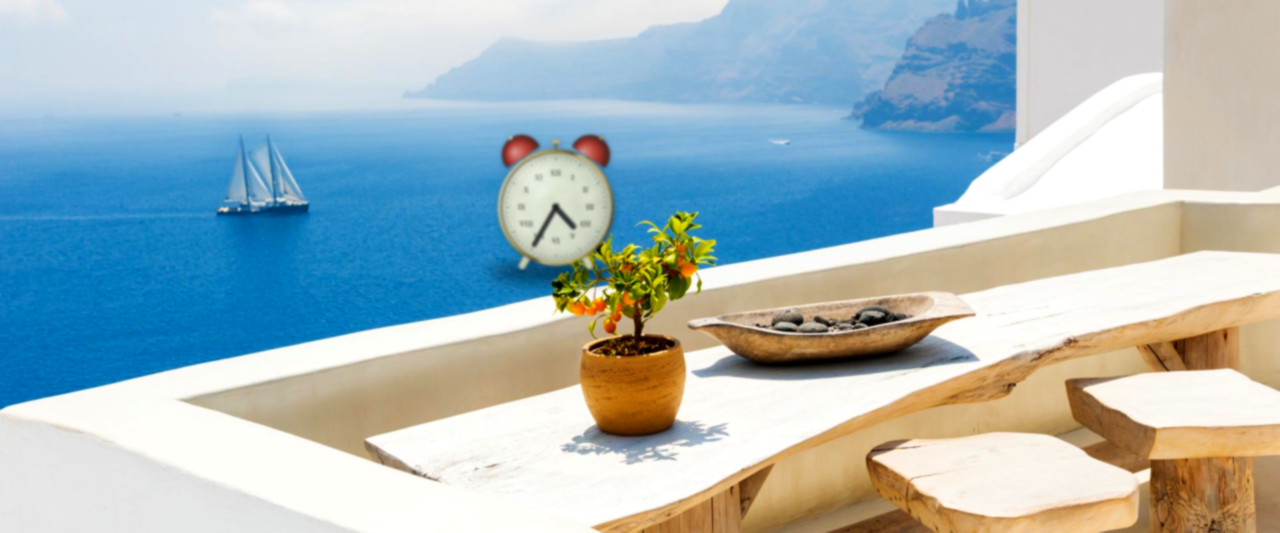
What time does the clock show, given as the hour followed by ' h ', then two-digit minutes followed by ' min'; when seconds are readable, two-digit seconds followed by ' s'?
4 h 35 min
